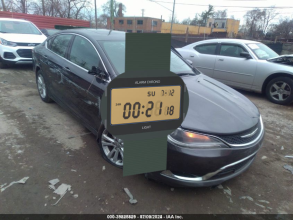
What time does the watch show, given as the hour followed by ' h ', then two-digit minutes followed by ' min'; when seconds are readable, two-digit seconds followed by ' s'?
0 h 21 min 18 s
